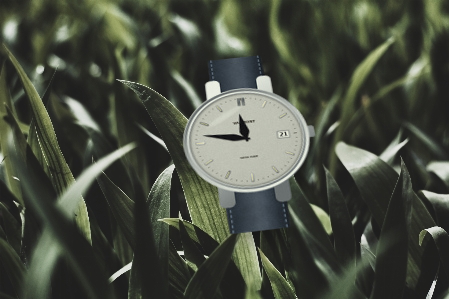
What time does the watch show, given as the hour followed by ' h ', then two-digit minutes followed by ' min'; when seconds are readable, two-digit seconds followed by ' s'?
11 h 47 min
